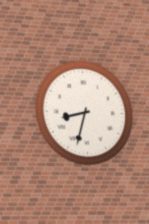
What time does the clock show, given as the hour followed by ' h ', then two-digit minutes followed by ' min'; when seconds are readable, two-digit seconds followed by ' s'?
8 h 33 min
